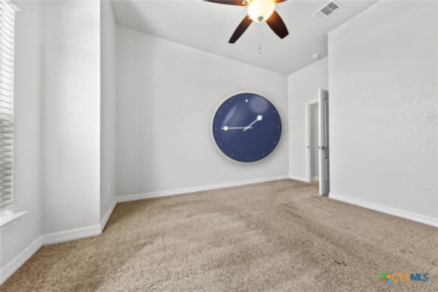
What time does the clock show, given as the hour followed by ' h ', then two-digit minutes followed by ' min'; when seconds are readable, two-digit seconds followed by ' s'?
1 h 45 min
